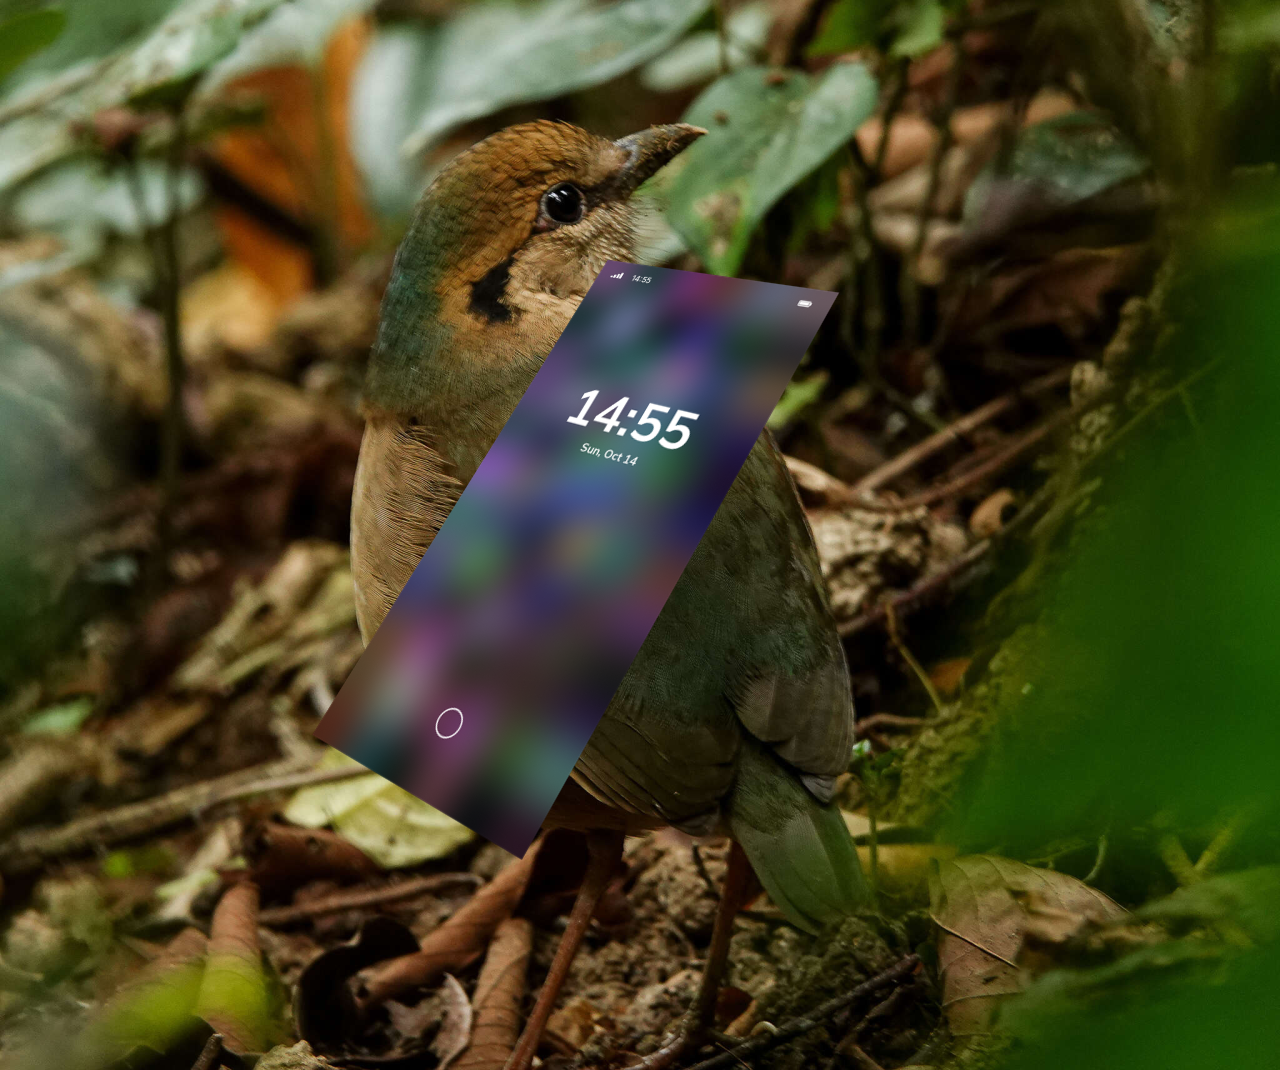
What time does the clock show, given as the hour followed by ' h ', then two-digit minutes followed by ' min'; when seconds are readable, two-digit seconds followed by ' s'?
14 h 55 min
